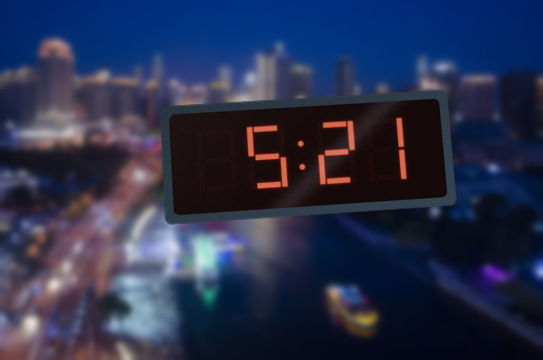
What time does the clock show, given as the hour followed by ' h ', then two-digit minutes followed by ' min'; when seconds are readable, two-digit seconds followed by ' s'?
5 h 21 min
